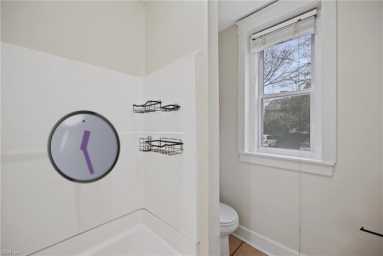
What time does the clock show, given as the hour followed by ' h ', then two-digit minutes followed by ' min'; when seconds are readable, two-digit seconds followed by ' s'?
12 h 27 min
